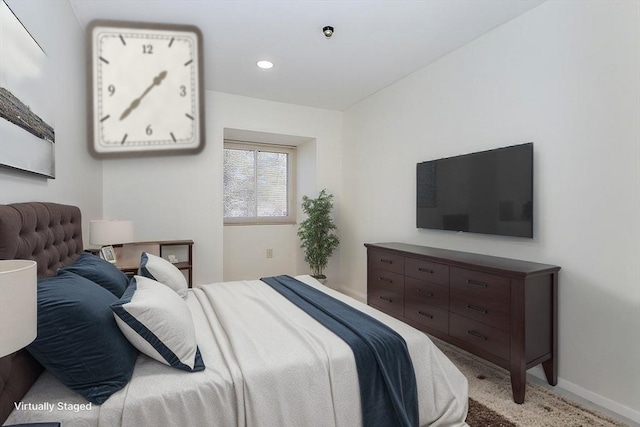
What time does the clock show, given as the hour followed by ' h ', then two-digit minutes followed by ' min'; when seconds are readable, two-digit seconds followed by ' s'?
1 h 38 min
